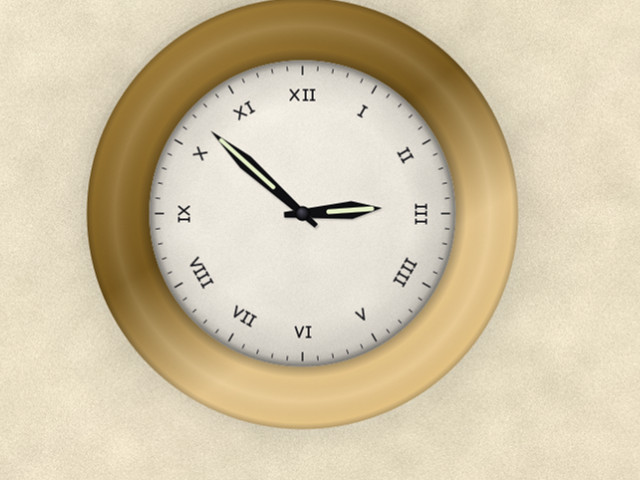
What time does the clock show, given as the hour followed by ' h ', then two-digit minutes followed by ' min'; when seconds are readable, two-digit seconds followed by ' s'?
2 h 52 min
